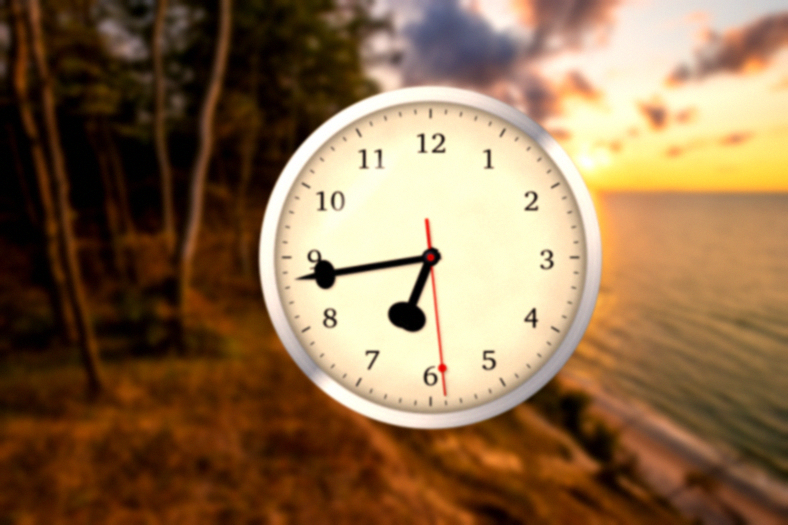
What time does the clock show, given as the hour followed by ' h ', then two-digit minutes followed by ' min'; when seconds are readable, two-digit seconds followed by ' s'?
6 h 43 min 29 s
